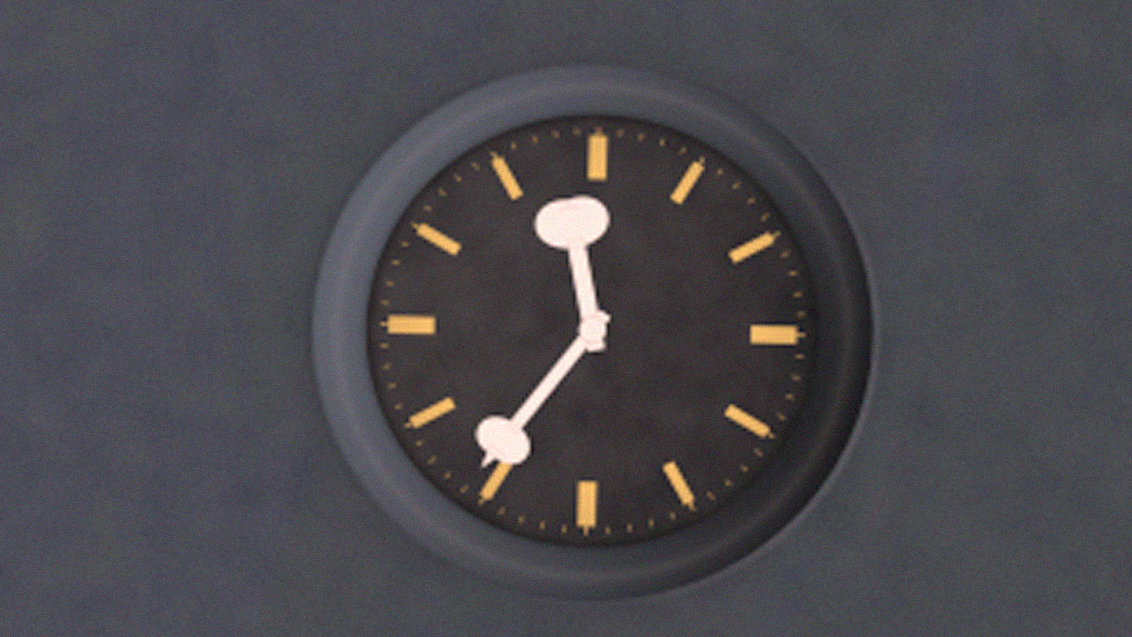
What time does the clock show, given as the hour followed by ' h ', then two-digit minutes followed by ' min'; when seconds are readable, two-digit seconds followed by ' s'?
11 h 36 min
